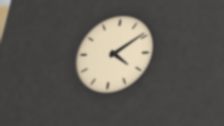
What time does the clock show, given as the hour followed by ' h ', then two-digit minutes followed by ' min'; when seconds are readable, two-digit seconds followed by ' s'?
4 h 09 min
